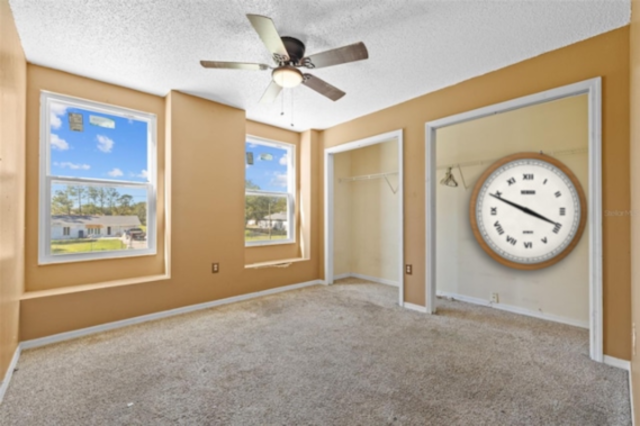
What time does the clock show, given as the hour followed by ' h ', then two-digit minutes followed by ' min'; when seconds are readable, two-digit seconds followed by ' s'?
3 h 49 min
